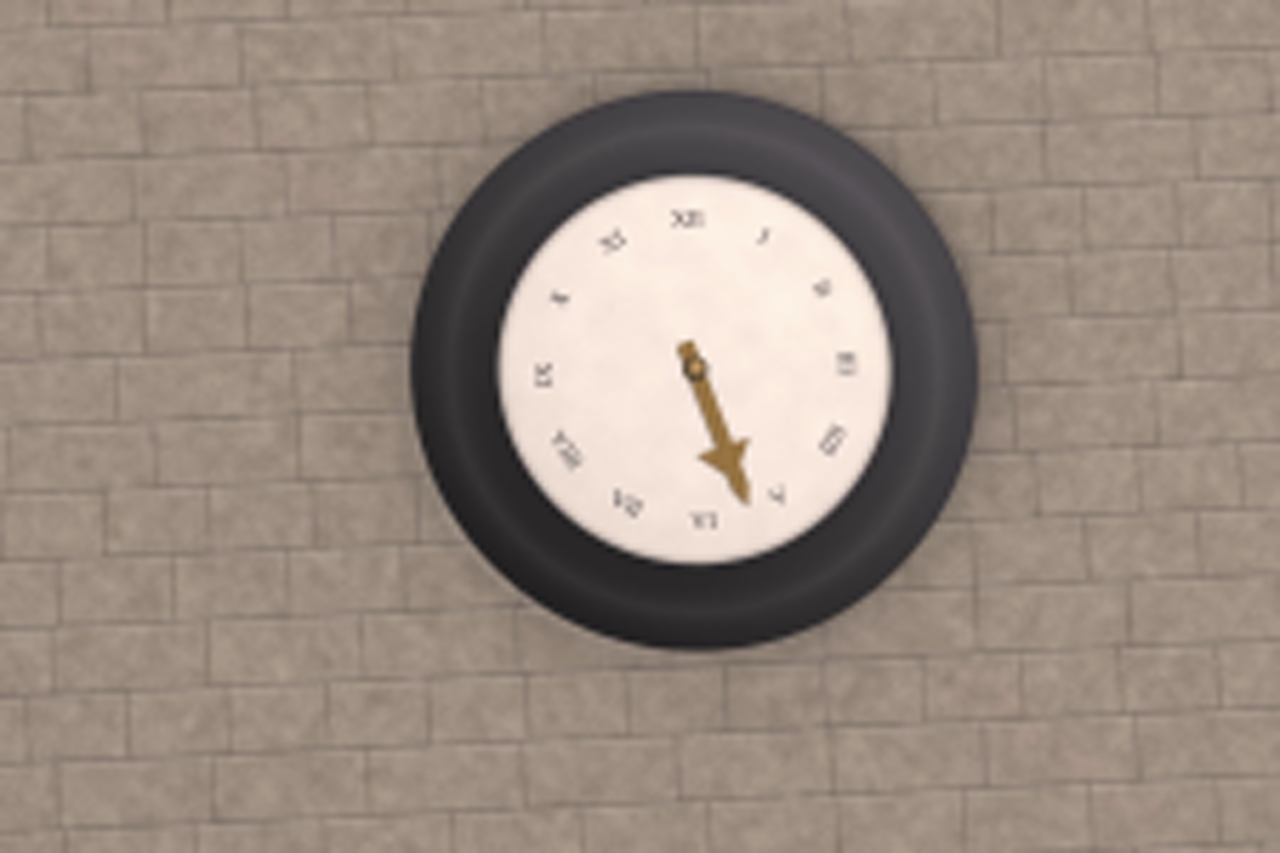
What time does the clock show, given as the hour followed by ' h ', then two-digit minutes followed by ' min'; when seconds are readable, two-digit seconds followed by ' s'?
5 h 27 min
